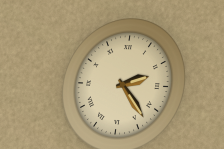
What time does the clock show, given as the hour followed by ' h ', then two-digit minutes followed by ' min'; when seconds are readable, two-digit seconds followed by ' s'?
2 h 23 min
